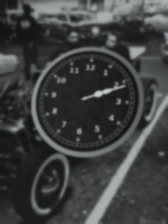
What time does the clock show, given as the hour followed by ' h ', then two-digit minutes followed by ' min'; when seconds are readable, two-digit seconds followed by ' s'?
2 h 11 min
